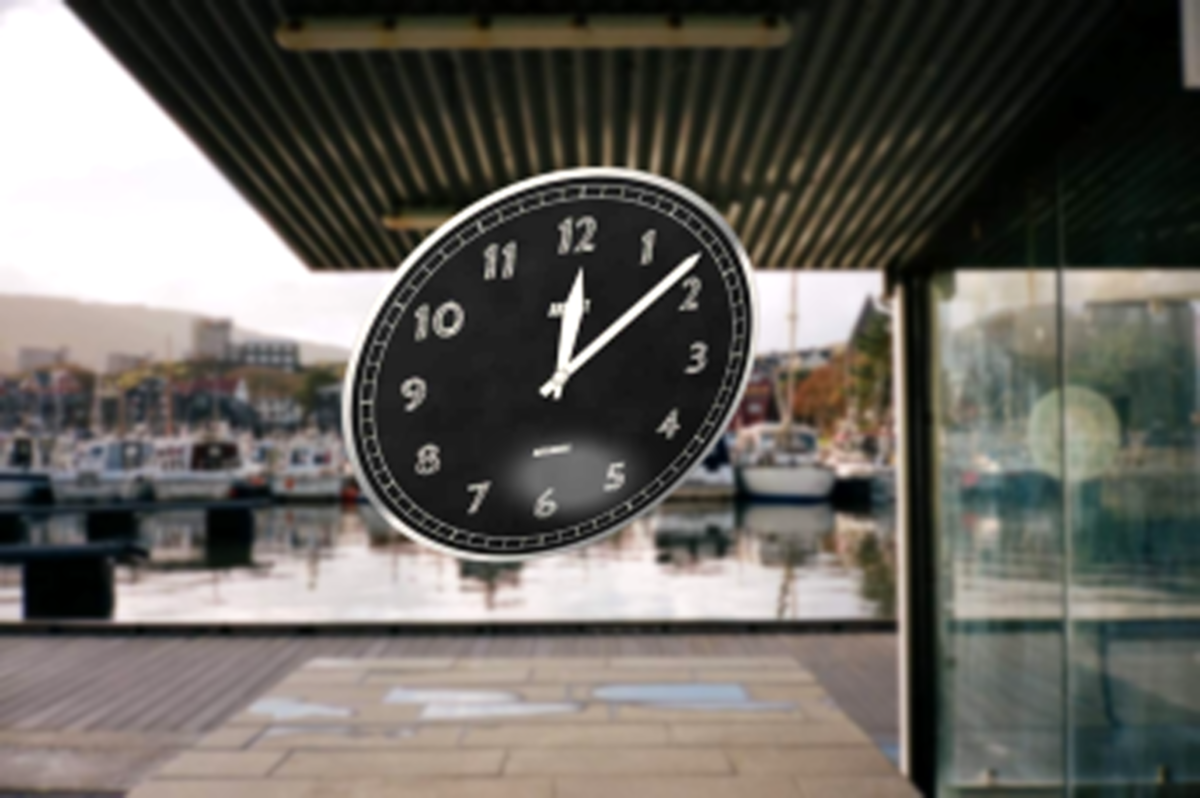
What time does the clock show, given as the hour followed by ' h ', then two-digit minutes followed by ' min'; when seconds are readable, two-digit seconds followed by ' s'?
12 h 08 min
